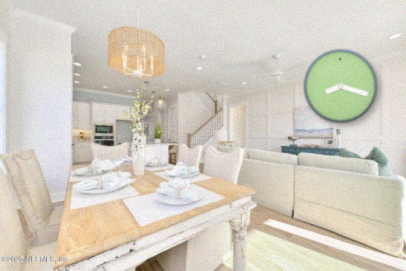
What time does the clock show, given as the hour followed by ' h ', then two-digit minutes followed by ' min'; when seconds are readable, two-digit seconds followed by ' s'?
8 h 18 min
